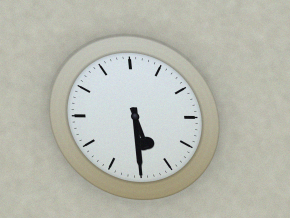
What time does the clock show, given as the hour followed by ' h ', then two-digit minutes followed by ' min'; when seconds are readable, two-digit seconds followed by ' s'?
5 h 30 min
